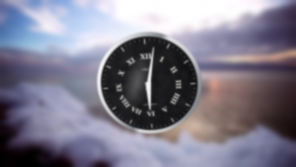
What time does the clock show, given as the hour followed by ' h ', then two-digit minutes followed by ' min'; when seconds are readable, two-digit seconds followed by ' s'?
6 h 02 min
